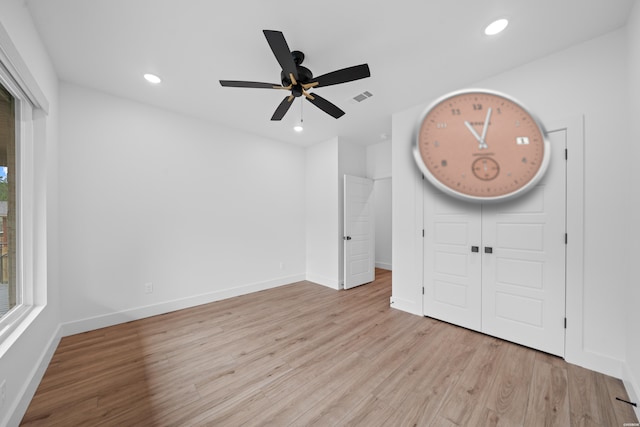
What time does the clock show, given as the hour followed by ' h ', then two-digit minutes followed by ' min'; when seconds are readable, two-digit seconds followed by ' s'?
11 h 03 min
